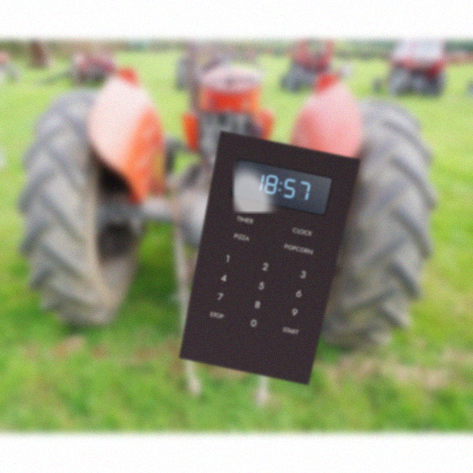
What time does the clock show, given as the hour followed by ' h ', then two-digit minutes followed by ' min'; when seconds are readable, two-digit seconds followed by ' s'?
18 h 57 min
